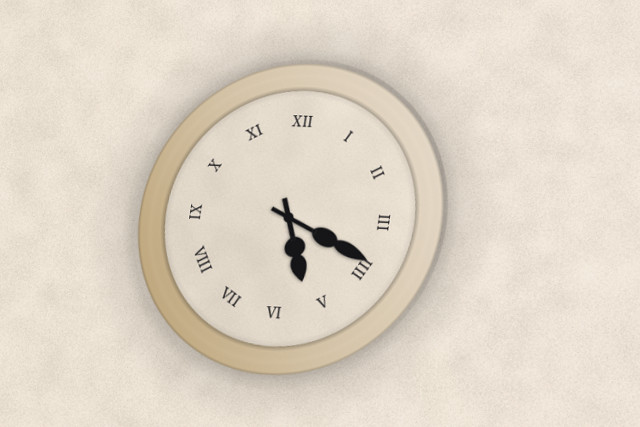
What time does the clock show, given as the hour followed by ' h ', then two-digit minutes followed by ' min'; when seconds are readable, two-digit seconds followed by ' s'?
5 h 19 min
